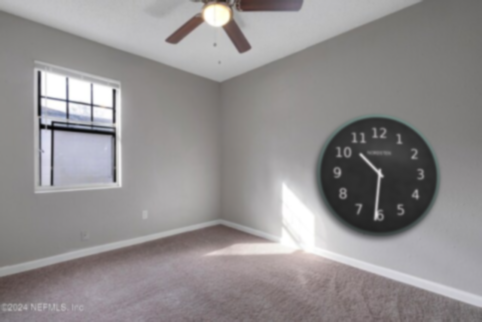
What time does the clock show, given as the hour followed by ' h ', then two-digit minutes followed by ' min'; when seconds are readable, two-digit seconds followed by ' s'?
10 h 31 min
